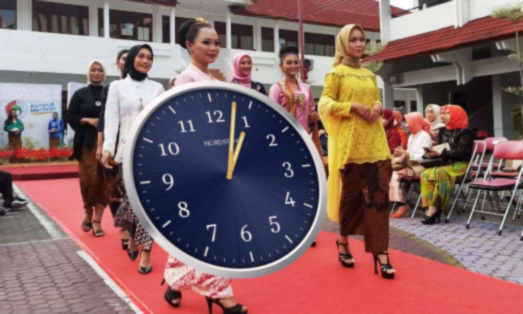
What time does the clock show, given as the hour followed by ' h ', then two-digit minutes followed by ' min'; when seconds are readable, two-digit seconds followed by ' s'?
1 h 03 min
